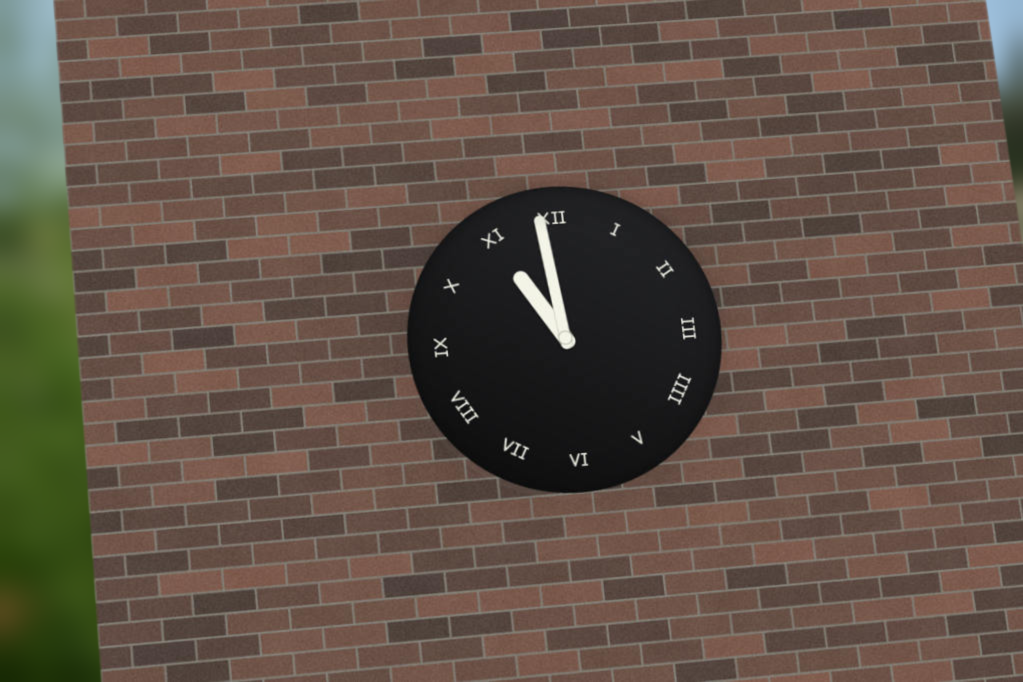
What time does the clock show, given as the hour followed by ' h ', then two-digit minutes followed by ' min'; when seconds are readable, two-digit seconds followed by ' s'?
10 h 59 min
